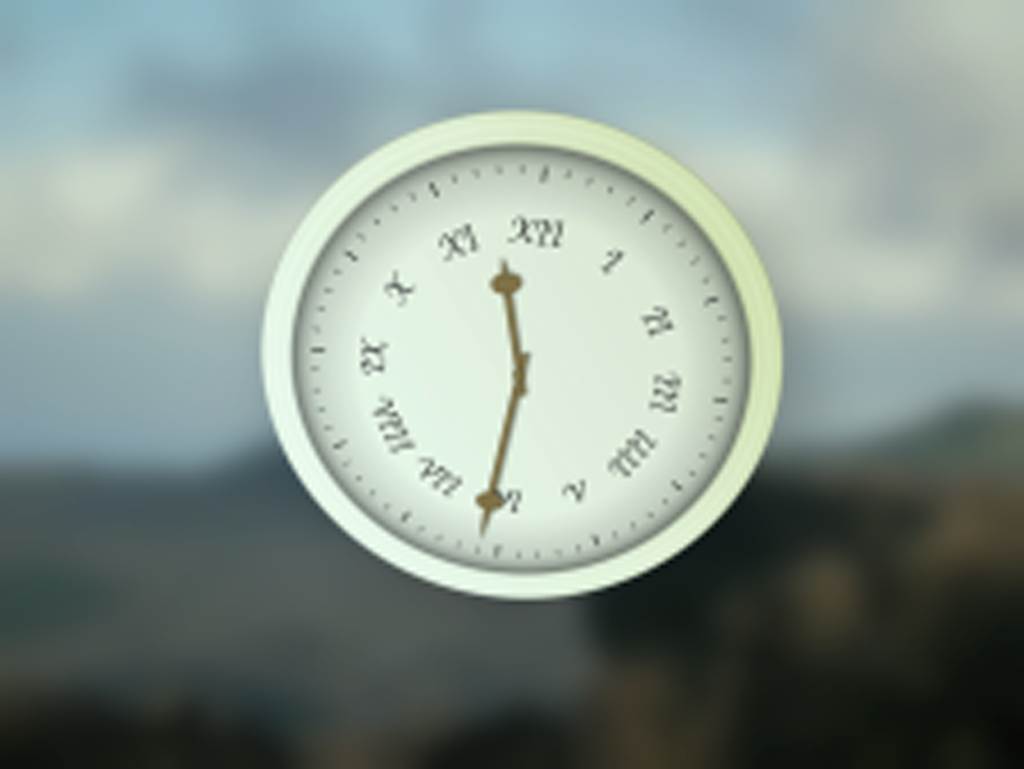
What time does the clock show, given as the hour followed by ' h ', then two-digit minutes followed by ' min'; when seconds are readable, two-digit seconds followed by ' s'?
11 h 31 min
